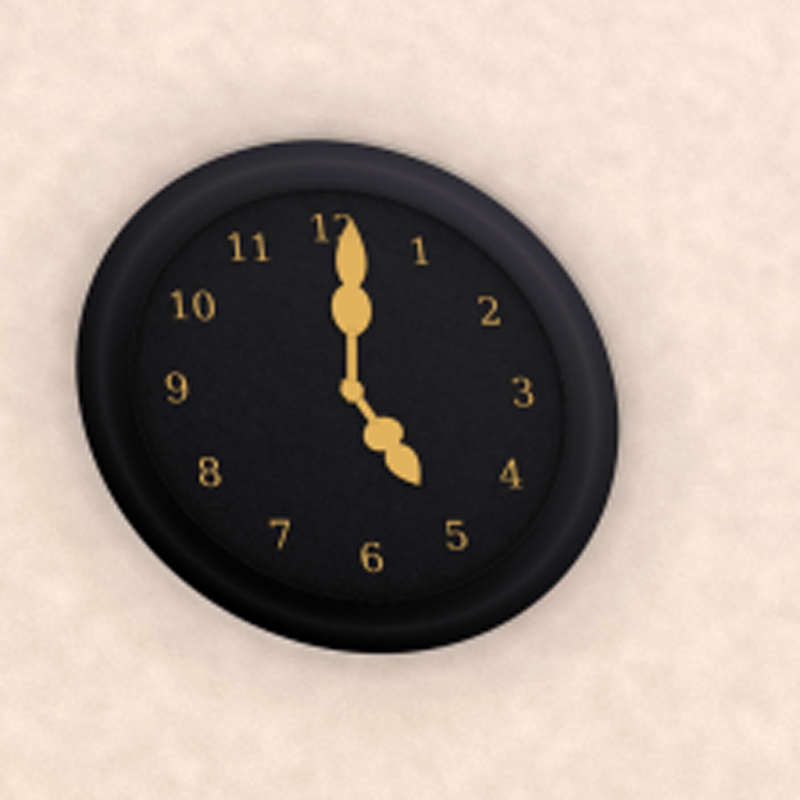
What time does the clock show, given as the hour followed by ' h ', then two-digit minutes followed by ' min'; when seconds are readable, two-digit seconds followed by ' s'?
5 h 01 min
